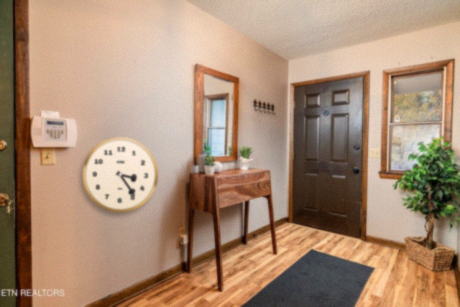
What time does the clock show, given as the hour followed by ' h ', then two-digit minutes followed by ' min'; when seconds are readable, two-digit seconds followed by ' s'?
3 h 24 min
